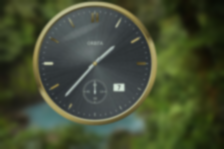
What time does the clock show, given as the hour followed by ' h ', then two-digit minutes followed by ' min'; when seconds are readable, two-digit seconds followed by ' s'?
1 h 37 min
